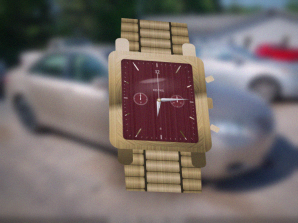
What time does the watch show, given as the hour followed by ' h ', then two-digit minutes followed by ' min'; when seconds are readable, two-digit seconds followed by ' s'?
6 h 14 min
